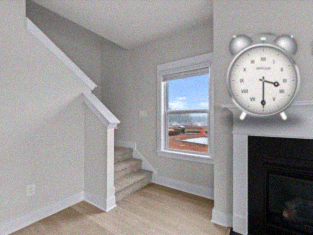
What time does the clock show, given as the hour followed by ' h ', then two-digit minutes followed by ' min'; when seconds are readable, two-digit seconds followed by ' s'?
3 h 30 min
